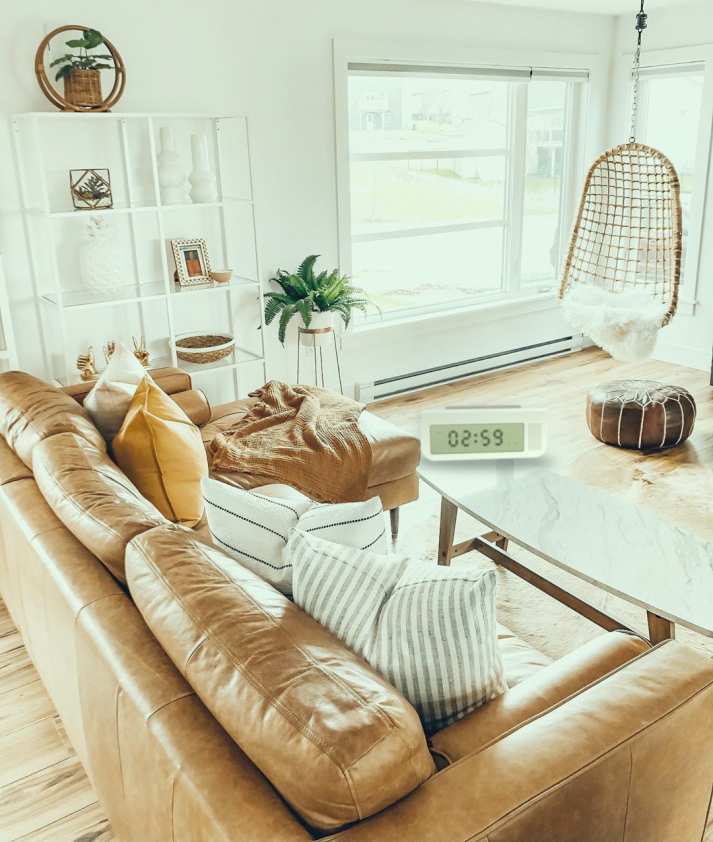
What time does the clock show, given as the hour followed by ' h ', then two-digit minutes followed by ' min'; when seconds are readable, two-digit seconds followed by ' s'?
2 h 59 min
